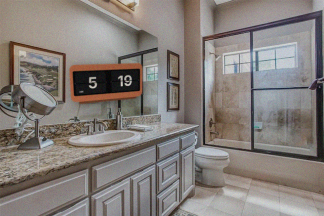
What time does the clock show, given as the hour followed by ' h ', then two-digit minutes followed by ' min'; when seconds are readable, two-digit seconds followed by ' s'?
5 h 19 min
